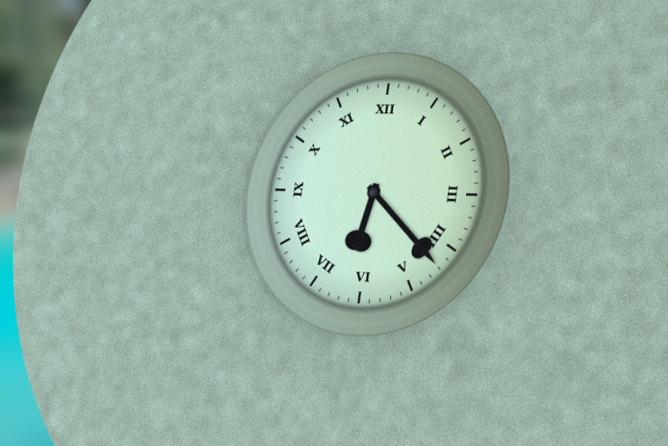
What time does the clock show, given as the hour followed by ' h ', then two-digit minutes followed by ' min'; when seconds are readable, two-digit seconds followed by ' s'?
6 h 22 min
